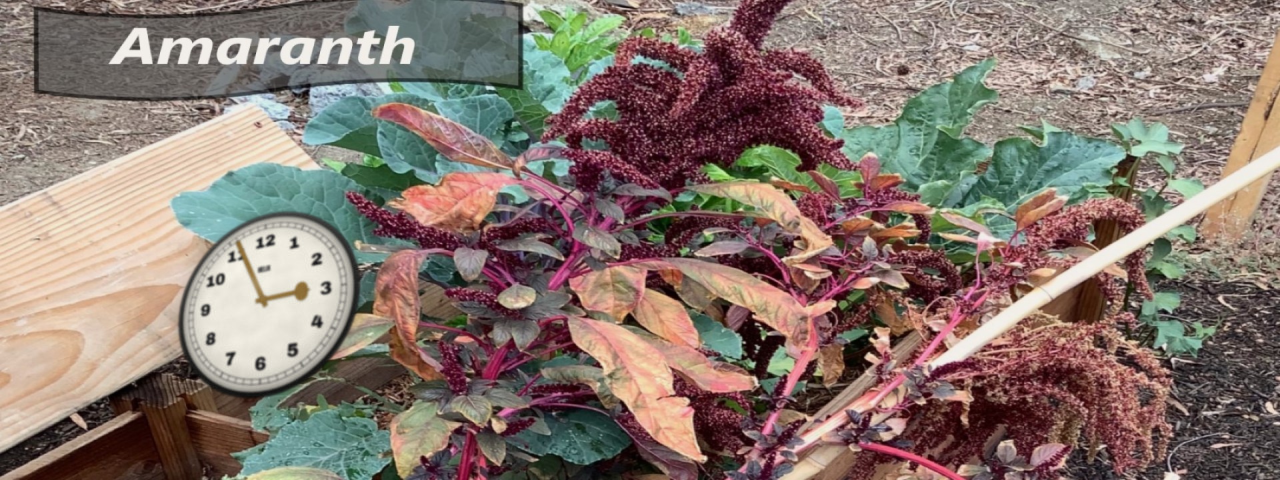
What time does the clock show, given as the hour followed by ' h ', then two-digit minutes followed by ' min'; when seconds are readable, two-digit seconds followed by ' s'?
2 h 56 min
